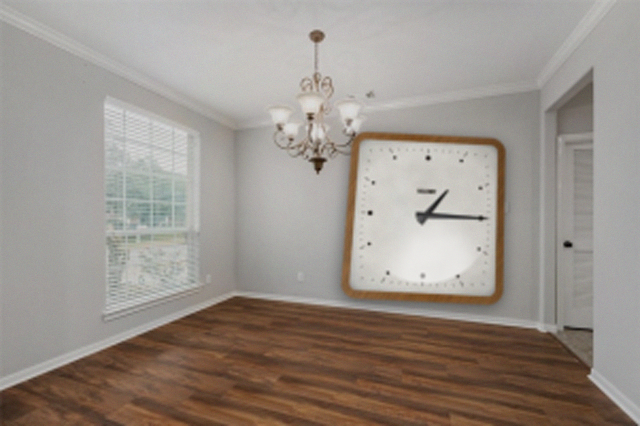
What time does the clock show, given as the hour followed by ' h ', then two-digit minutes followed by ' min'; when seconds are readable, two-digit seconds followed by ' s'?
1 h 15 min
